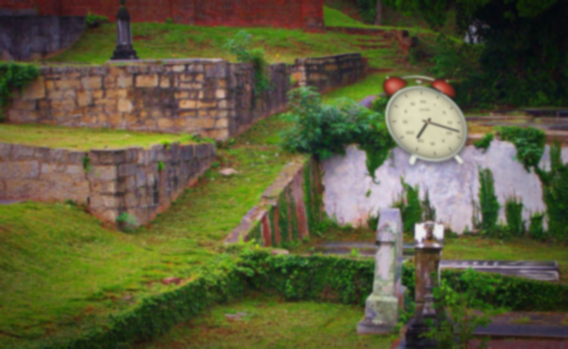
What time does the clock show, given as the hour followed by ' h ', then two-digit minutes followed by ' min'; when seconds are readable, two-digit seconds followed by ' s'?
7 h 18 min
